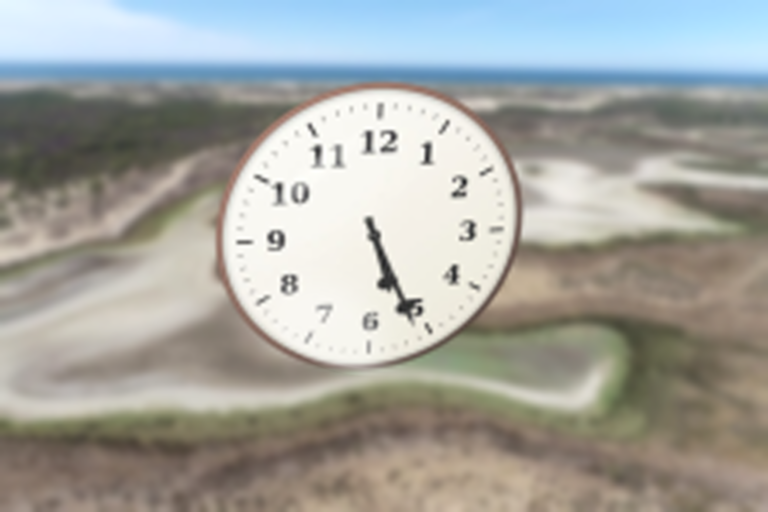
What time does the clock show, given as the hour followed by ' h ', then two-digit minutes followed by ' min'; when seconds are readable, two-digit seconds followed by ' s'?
5 h 26 min
